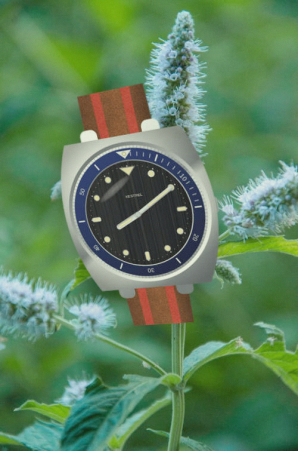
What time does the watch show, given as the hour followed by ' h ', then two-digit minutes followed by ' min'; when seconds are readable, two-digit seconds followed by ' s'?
8 h 10 min
